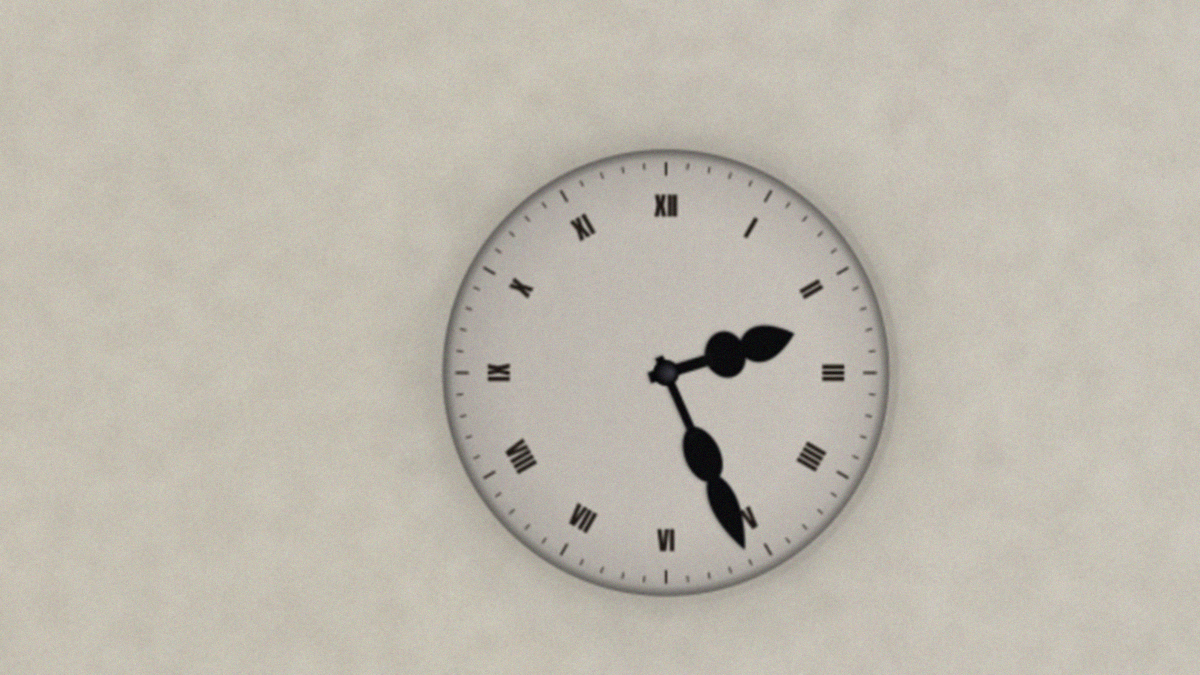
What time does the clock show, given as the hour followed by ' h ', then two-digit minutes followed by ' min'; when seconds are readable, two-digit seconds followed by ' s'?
2 h 26 min
